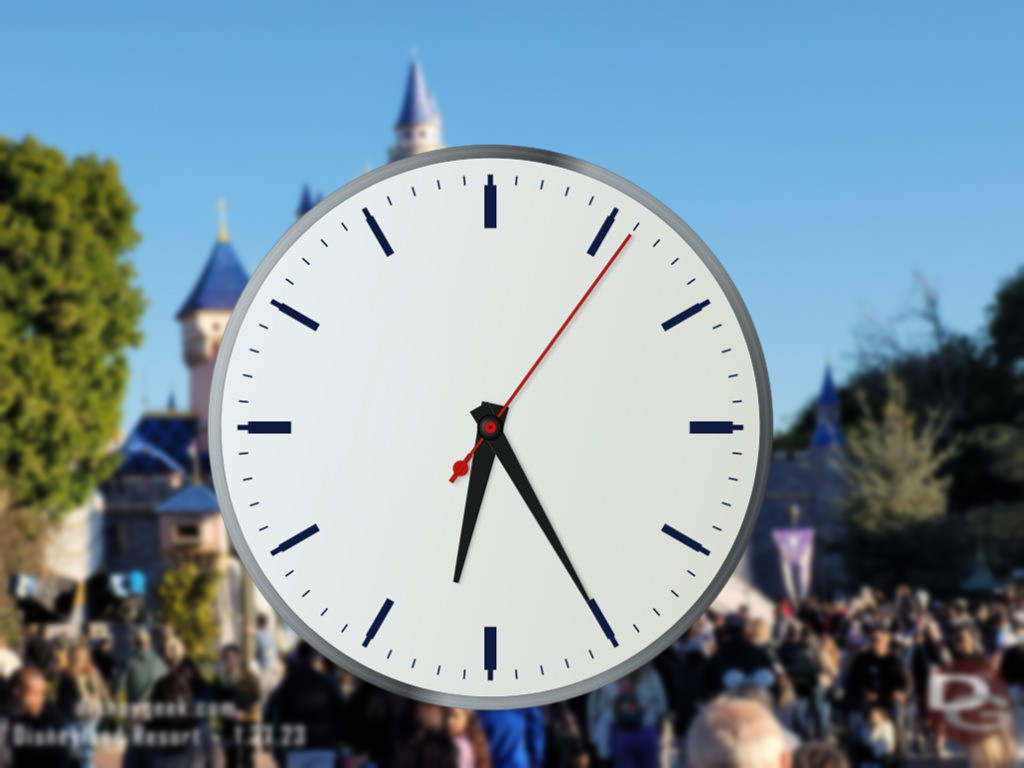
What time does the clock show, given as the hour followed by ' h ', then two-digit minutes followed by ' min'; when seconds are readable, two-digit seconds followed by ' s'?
6 h 25 min 06 s
